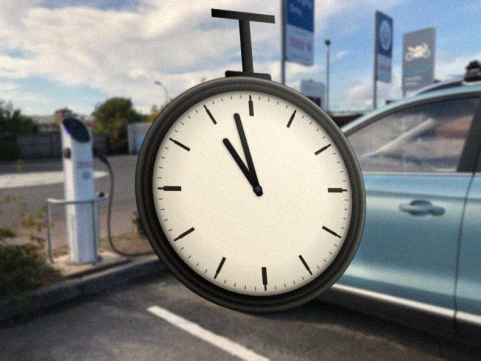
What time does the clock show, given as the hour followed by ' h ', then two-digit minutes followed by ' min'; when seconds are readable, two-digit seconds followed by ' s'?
10 h 58 min
